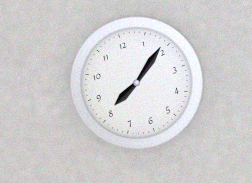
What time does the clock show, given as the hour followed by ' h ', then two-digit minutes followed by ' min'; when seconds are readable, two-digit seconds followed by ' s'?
8 h 09 min
